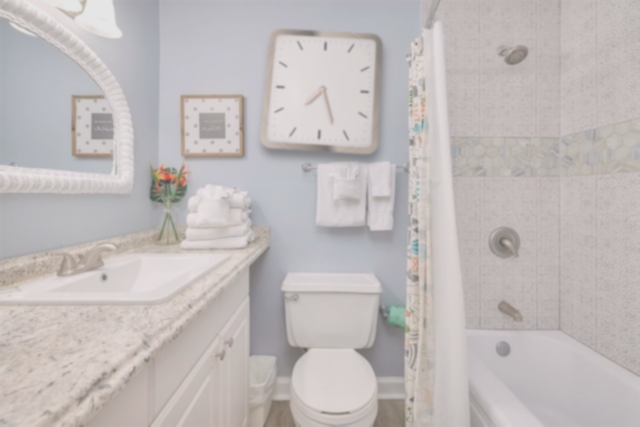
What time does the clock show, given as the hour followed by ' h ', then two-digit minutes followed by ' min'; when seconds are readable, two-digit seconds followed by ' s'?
7 h 27 min
